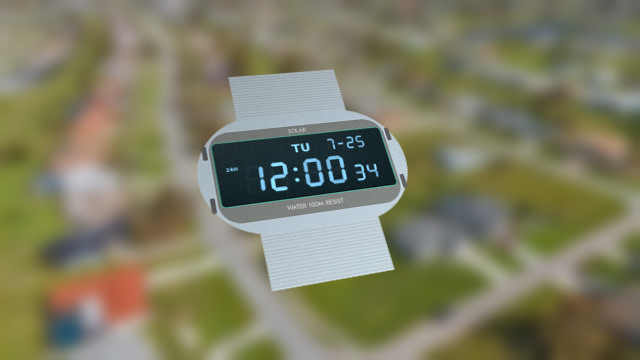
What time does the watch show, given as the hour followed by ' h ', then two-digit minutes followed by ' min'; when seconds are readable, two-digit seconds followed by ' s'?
12 h 00 min 34 s
